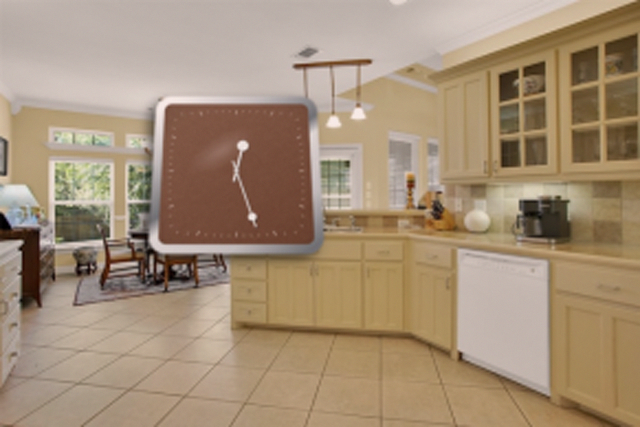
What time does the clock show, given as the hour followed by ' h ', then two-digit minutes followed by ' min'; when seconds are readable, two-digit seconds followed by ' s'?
12 h 27 min
